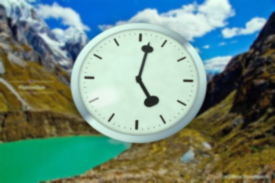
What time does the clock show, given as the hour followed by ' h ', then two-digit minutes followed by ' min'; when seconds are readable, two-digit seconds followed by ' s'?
5 h 02 min
